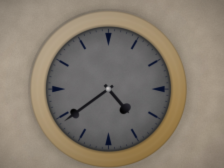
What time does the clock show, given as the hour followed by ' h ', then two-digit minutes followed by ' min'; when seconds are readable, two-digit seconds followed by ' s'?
4 h 39 min
